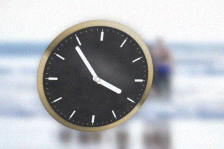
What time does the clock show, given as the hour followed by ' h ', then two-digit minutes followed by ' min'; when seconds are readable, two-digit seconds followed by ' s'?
3 h 54 min
